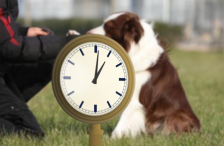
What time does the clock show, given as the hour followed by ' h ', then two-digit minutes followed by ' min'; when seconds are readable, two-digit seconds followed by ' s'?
1 h 01 min
